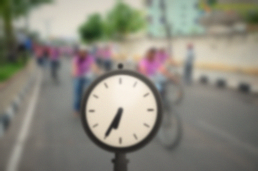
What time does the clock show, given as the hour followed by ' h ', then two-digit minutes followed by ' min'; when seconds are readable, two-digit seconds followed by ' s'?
6 h 35 min
